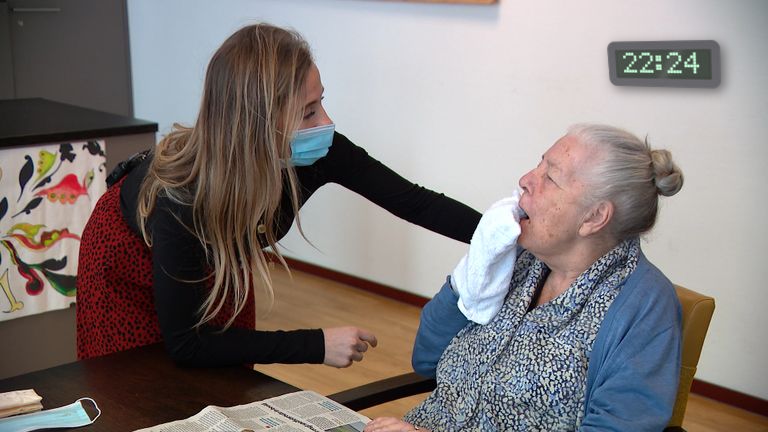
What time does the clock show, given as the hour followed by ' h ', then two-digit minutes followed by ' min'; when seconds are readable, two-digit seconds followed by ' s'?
22 h 24 min
